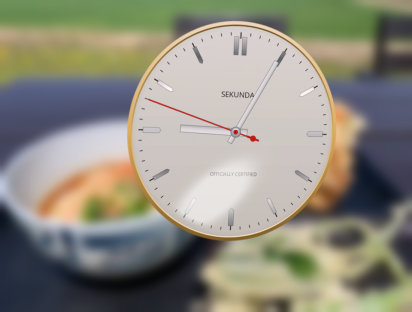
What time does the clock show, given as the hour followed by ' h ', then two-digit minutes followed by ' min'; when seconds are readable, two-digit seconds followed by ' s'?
9 h 04 min 48 s
